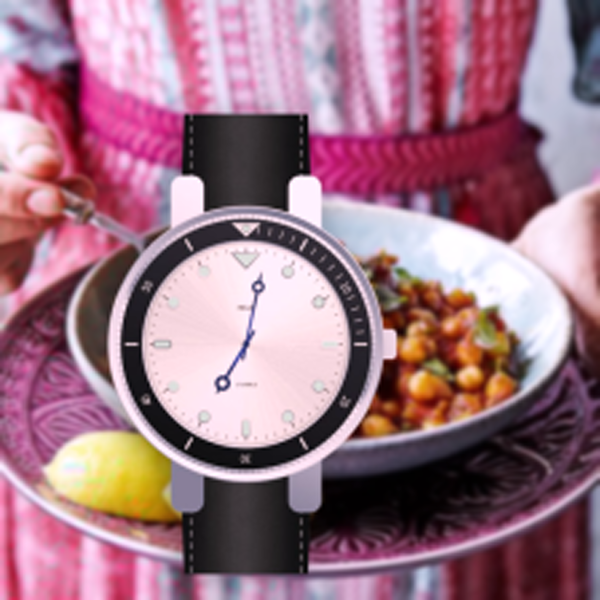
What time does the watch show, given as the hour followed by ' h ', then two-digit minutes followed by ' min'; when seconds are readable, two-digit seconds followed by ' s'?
7 h 02 min
